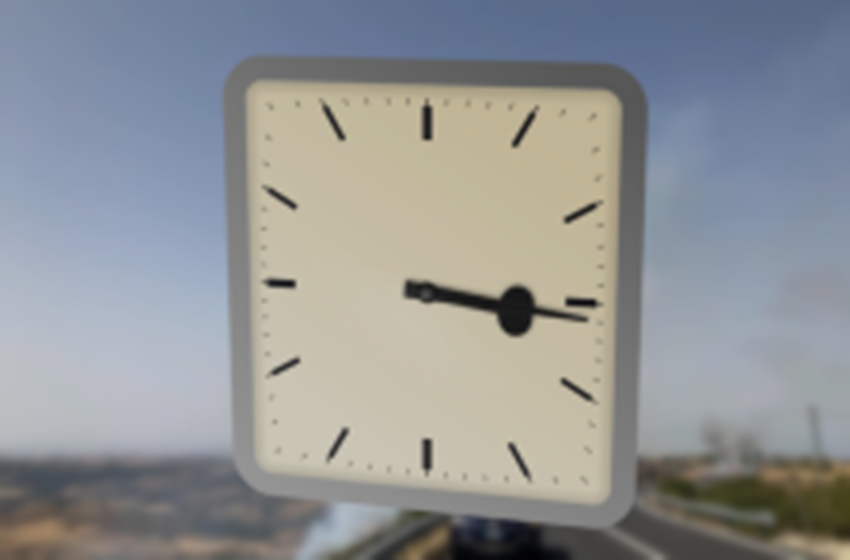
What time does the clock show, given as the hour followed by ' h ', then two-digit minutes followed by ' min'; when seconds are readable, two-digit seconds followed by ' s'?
3 h 16 min
